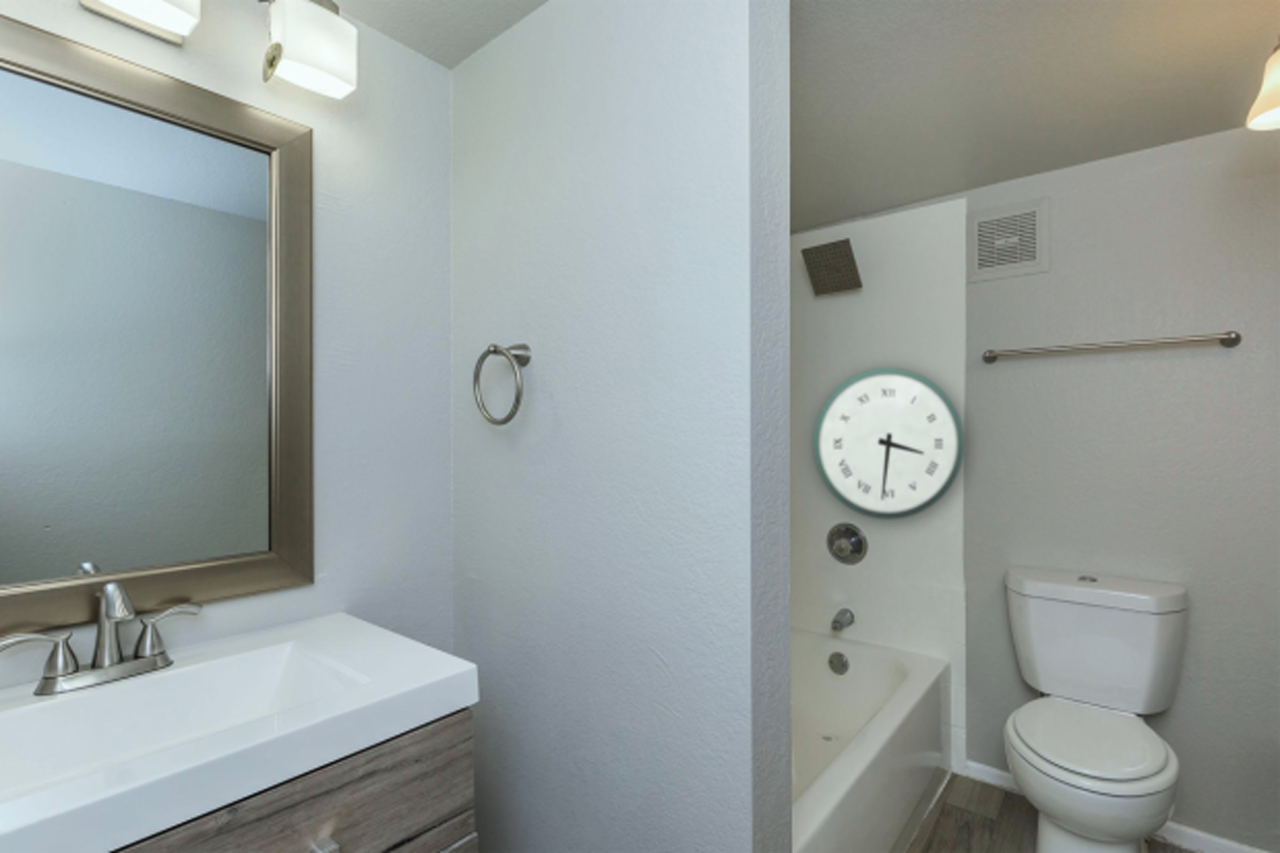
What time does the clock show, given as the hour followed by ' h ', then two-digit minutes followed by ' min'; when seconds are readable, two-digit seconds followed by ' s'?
3 h 31 min
